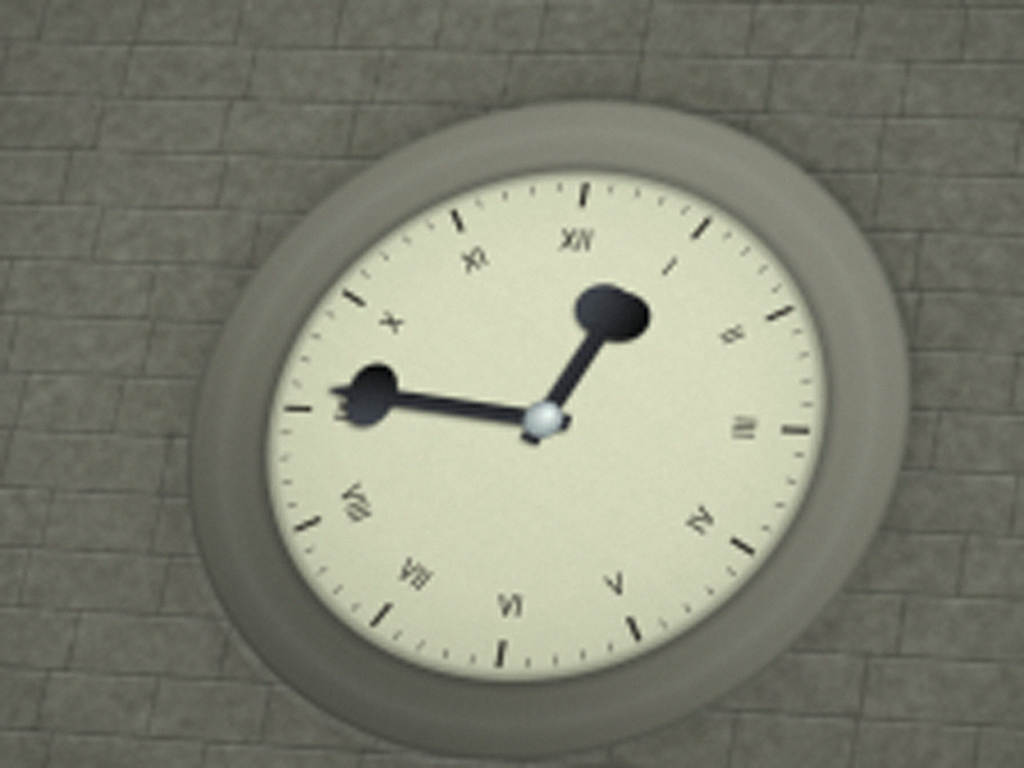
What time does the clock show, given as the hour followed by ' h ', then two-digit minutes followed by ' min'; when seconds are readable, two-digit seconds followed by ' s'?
12 h 46 min
